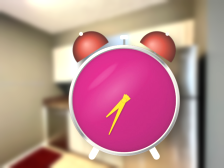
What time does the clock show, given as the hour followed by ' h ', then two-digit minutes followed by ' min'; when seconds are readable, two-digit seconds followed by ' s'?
7 h 34 min
